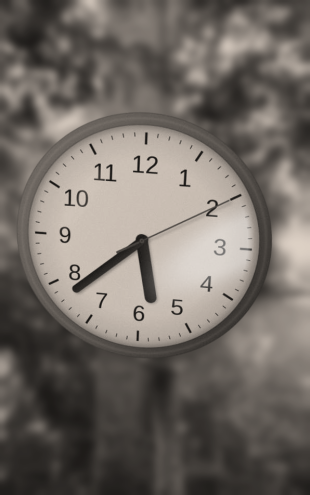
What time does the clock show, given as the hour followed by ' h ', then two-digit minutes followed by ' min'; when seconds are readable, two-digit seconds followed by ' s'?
5 h 38 min 10 s
